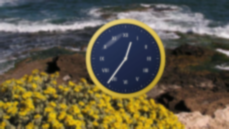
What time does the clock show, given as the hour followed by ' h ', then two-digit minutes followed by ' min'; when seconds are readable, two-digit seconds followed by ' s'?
12 h 36 min
